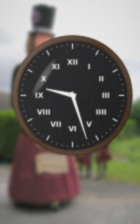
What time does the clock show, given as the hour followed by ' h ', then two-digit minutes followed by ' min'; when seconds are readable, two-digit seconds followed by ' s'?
9 h 27 min
